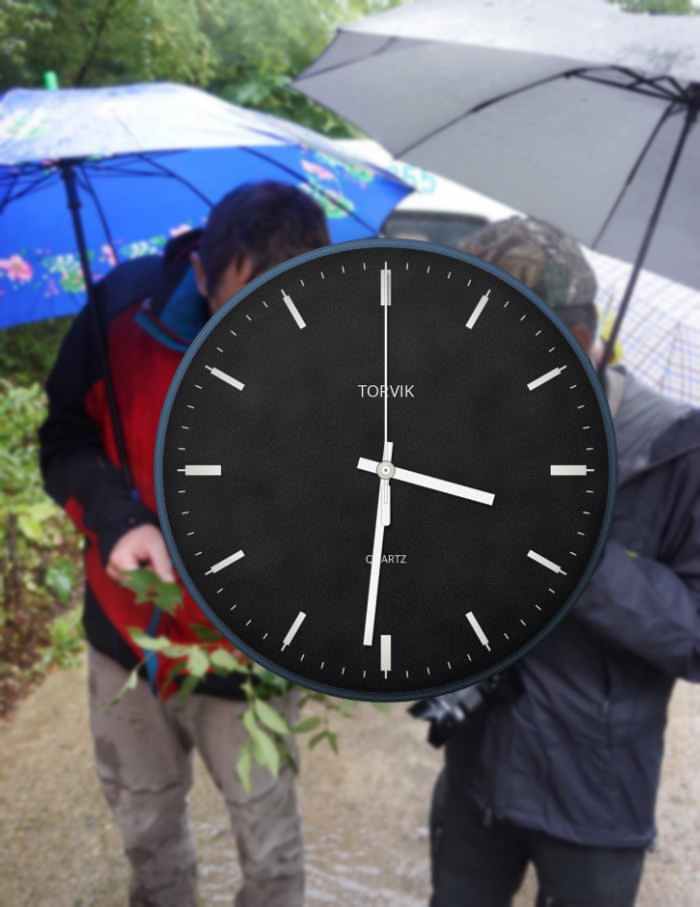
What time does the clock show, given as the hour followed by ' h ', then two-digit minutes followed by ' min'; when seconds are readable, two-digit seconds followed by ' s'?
3 h 31 min 00 s
